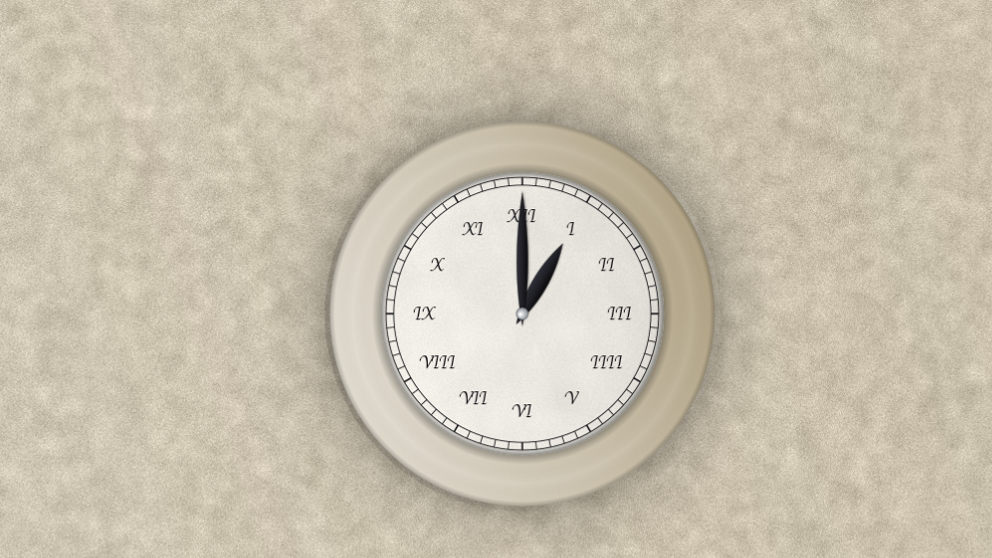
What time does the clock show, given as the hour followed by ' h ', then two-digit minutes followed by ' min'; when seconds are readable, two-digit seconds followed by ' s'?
1 h 00 min
